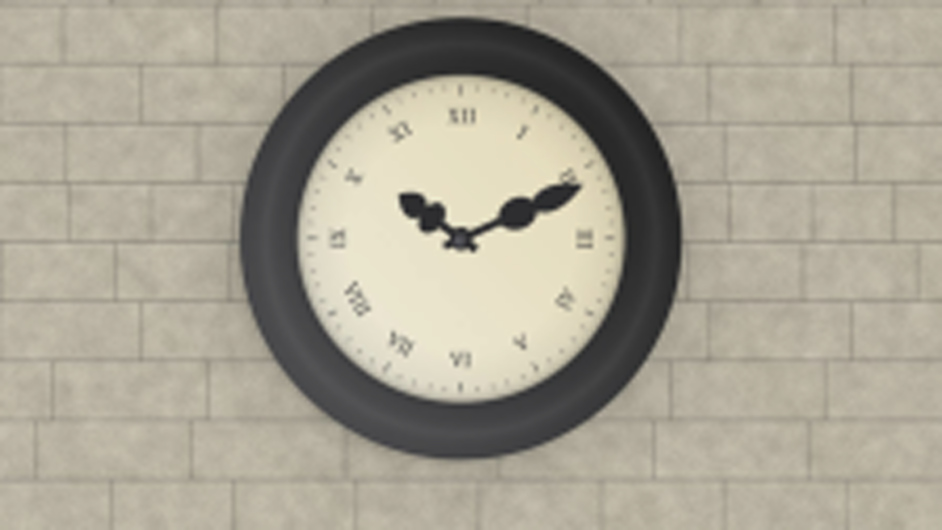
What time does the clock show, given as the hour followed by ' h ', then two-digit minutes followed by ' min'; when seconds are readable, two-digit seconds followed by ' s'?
10 h 11 min
